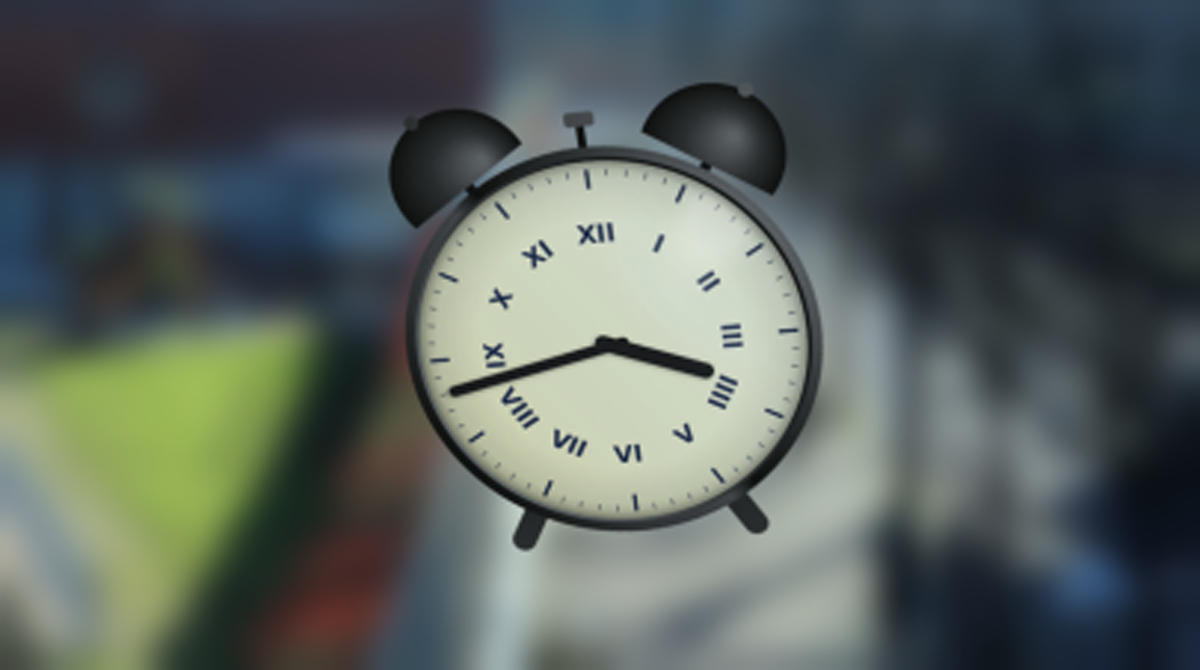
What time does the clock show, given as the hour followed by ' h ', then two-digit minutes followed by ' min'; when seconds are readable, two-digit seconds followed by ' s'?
3 h 43 min
